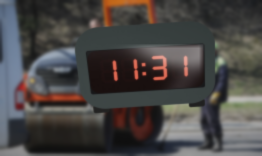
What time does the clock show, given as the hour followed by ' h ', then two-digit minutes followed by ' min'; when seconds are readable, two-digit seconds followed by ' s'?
11 h 31 min
